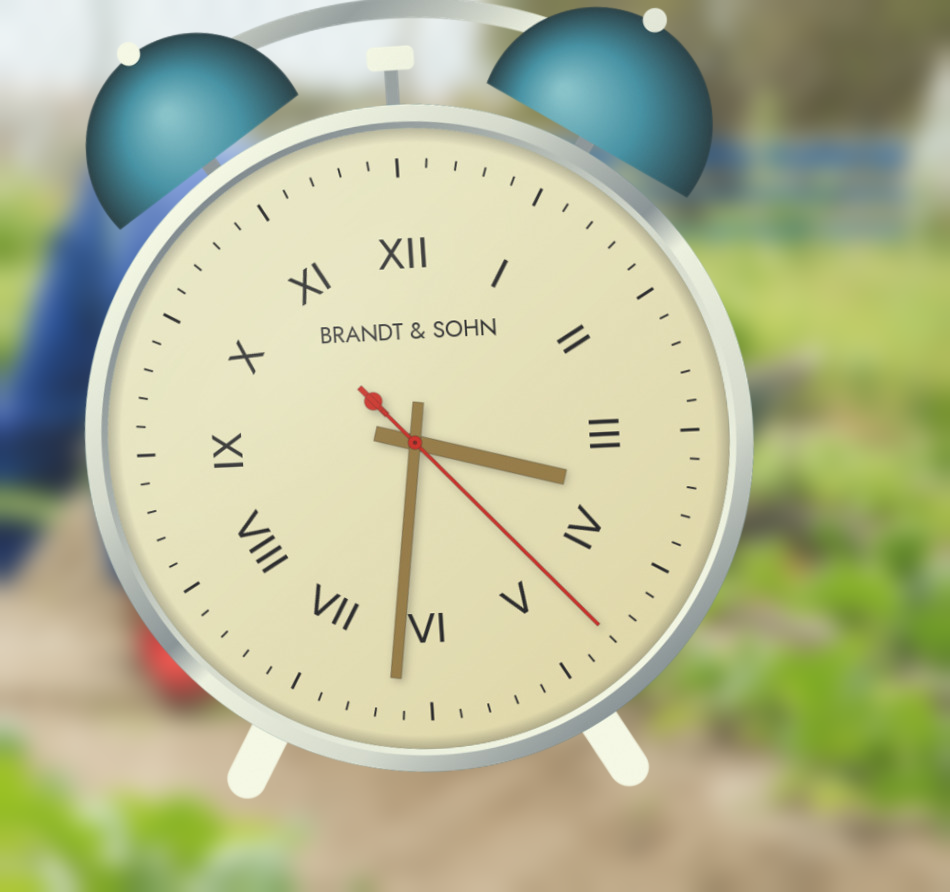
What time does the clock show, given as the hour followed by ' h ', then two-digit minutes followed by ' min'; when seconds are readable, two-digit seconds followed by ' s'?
3 h 31 min 23 s
